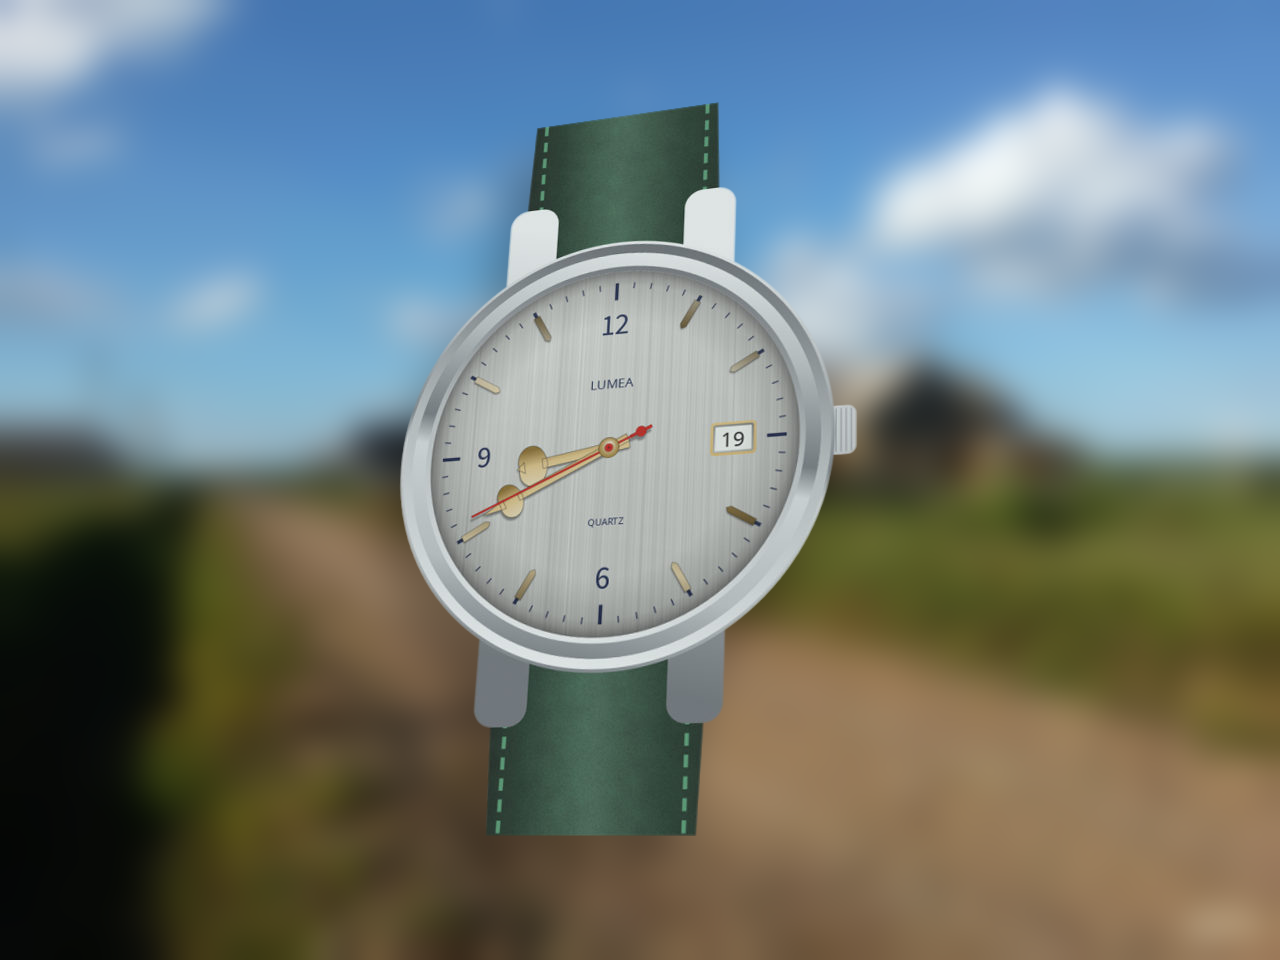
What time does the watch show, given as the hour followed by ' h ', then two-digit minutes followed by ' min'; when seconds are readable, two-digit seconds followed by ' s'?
8 h 40 min 41 s
